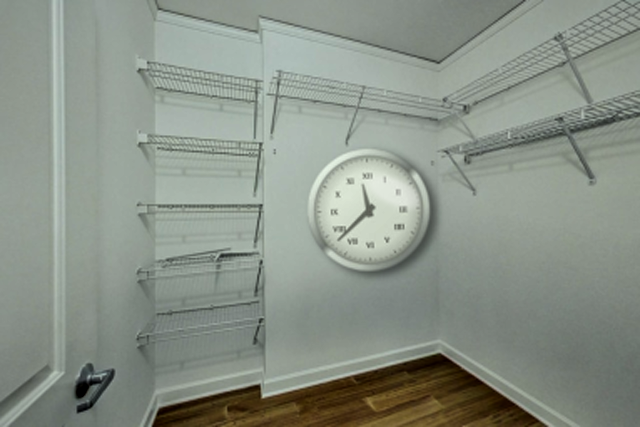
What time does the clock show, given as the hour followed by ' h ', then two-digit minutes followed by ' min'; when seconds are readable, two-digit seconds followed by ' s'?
11 h 38 min
